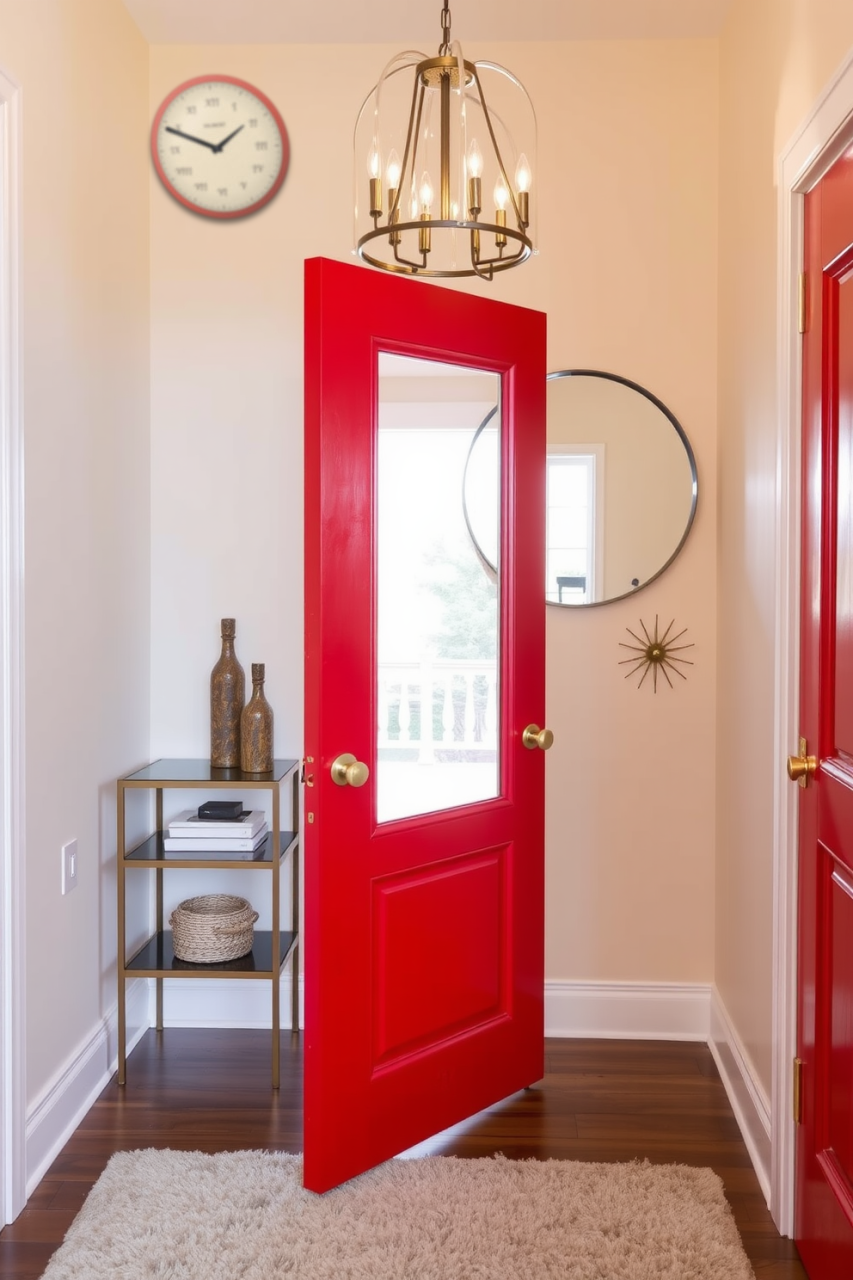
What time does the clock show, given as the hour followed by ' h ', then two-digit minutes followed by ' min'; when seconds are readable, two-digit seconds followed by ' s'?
1 h 49 min
